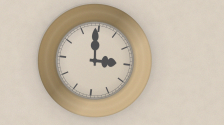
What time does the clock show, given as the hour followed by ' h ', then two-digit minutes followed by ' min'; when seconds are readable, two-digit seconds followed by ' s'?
2 h 59 min
